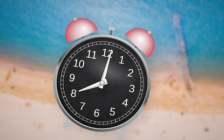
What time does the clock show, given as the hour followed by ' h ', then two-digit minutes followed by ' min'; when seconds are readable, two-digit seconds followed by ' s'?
8 h 01 min
